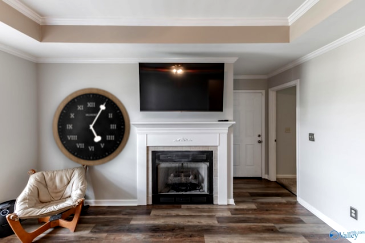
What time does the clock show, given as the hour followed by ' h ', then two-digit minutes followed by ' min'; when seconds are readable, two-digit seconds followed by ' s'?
5 h 05 min
